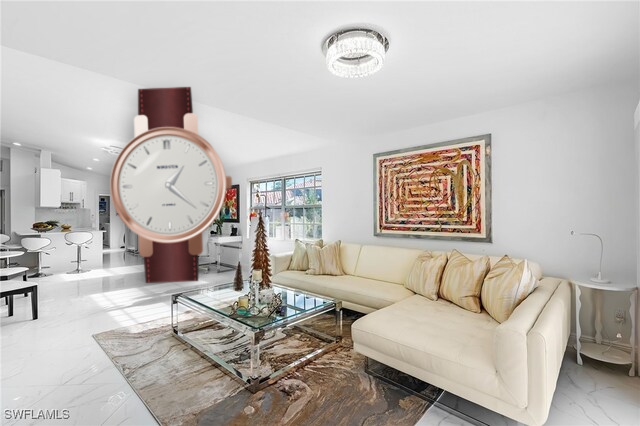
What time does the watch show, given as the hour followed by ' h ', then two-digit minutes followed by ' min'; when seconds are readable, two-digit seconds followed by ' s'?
1 h 22 min
